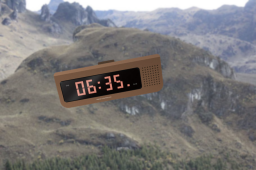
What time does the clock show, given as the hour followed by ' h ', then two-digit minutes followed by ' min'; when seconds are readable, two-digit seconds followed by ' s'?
6 h 35 min
